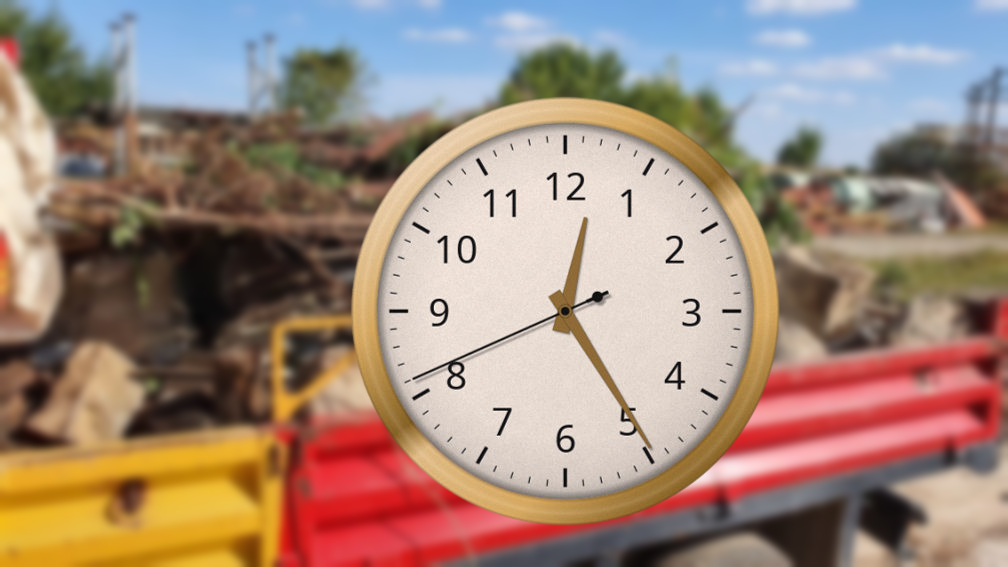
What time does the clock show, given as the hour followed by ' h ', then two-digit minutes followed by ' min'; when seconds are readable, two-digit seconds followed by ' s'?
12 h 24 min 41 s
